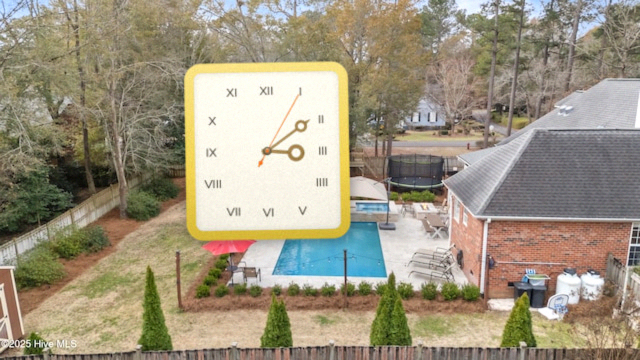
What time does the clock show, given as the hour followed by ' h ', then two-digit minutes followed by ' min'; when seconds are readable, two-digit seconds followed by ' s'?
3 h 09 min 05 s
